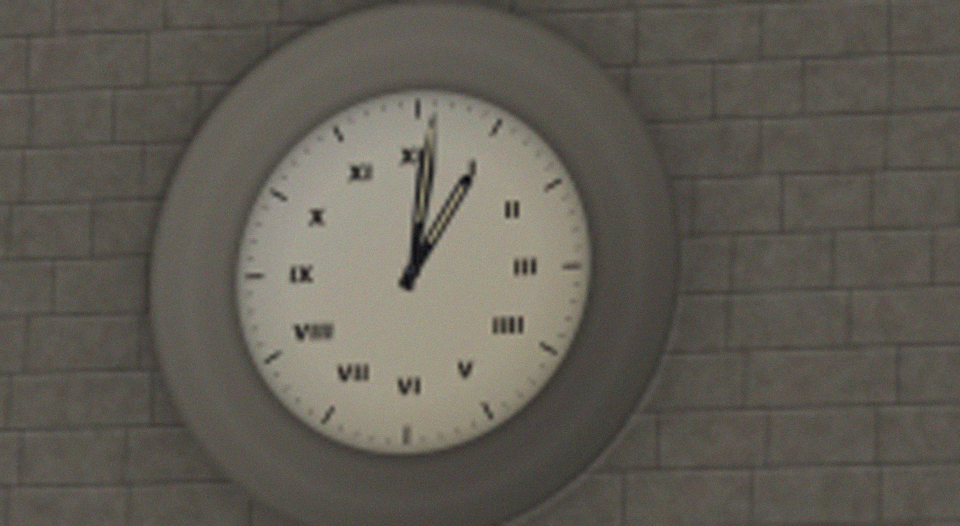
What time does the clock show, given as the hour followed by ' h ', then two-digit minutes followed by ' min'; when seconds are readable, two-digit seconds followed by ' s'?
1 h 01 min
